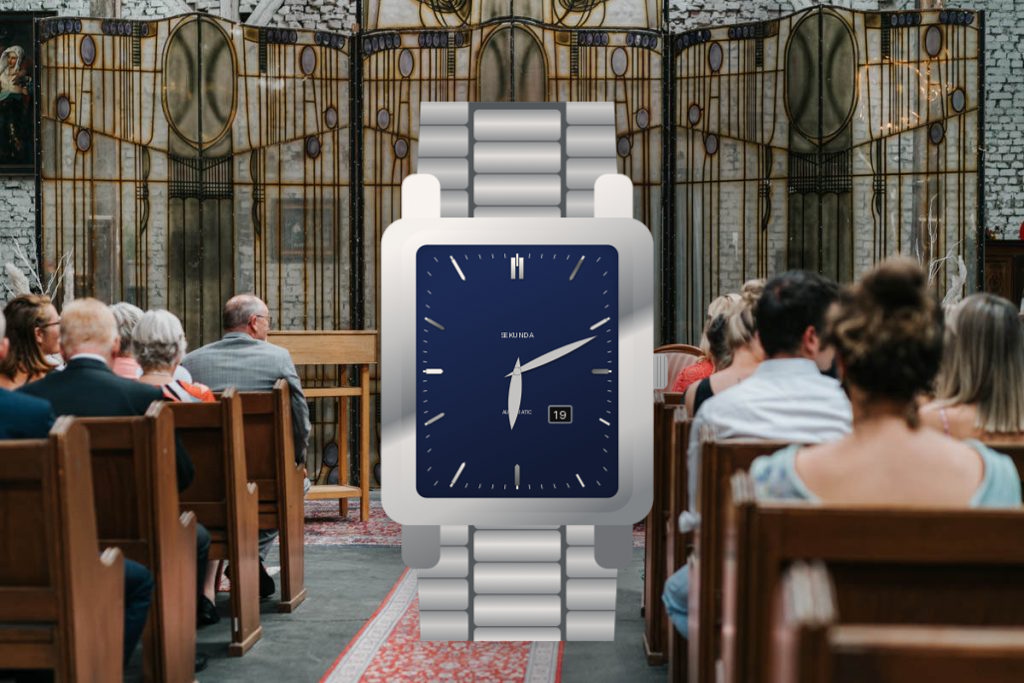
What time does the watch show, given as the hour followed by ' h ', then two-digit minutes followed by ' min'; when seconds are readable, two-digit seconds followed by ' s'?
6 h 11 min
